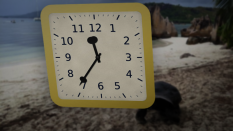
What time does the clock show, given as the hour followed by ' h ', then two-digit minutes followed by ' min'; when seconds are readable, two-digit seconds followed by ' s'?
11 h 36 min
